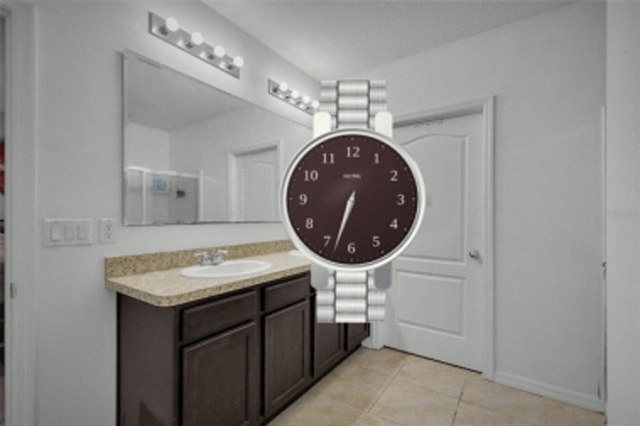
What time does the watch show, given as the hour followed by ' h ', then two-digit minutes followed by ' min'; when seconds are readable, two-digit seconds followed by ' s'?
6 h 33 min
